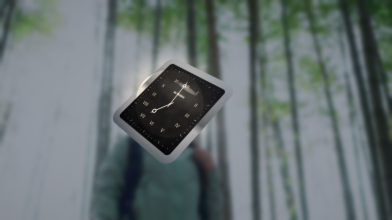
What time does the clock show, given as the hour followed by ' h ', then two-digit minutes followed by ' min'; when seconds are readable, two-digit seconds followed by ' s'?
6 h 59 min
